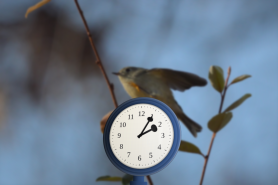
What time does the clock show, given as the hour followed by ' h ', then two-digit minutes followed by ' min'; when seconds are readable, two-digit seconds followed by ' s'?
2 h 05 min
